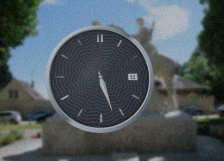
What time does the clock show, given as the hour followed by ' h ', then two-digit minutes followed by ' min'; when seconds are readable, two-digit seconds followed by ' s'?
5 h 27 min
